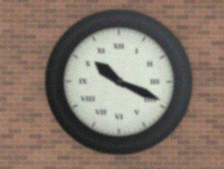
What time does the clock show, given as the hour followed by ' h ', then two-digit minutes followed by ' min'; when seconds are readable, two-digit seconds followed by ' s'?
10 h 19 min
